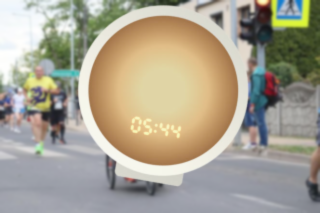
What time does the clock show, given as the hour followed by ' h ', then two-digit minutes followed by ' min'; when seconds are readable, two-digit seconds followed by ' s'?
5 h 44 min
